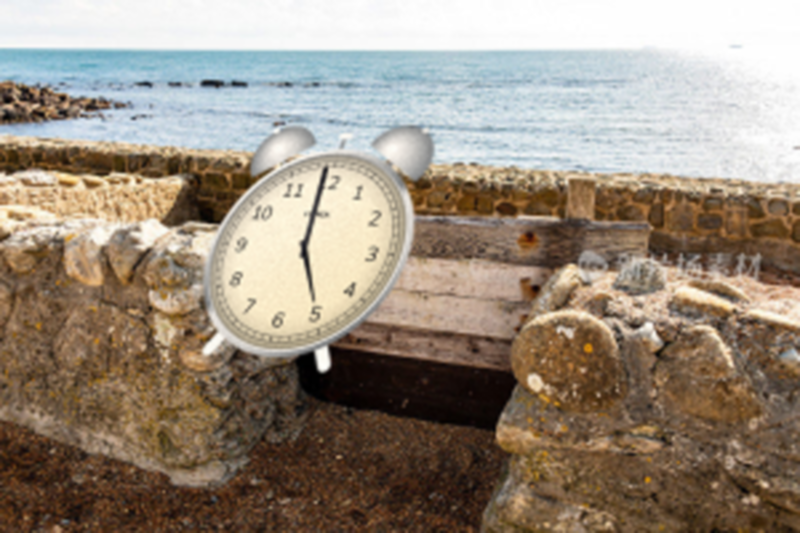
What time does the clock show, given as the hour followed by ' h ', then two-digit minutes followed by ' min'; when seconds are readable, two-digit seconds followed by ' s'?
4 h 59 min
